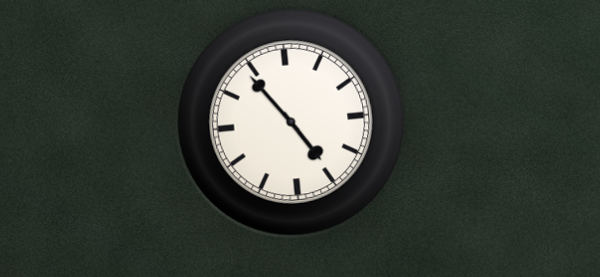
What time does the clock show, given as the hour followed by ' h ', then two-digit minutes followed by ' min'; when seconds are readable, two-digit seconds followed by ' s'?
4 h 54 min
